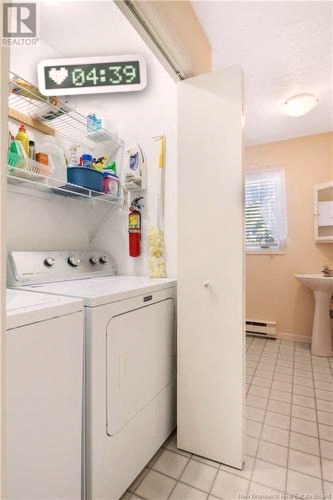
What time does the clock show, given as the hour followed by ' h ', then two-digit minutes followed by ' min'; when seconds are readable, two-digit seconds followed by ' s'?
4 h 39 min
